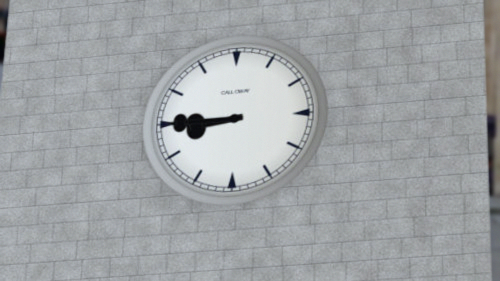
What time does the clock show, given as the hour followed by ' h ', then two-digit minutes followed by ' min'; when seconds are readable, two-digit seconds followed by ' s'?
8 h 45 min
